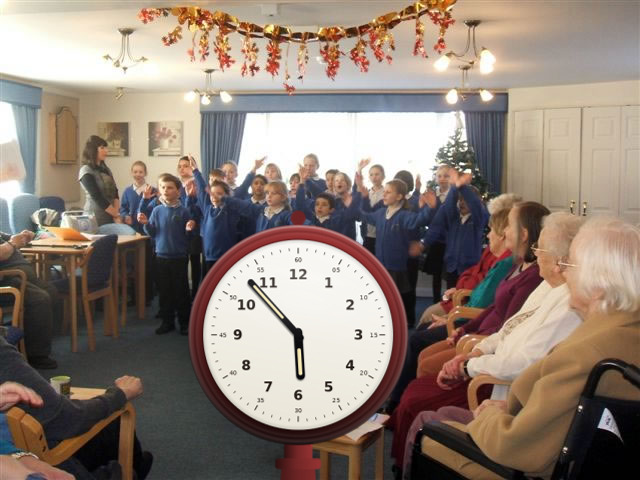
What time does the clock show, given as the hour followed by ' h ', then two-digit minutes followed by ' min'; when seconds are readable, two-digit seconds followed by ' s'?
5 h 53 min
